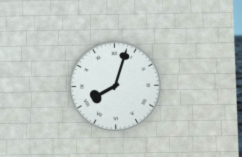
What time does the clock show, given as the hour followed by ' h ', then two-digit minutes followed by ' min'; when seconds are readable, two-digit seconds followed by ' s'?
8 h 03 min
